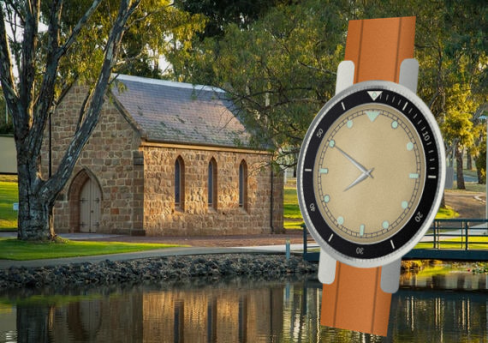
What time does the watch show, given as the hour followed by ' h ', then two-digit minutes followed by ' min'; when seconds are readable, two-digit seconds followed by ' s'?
7 h 50 min
